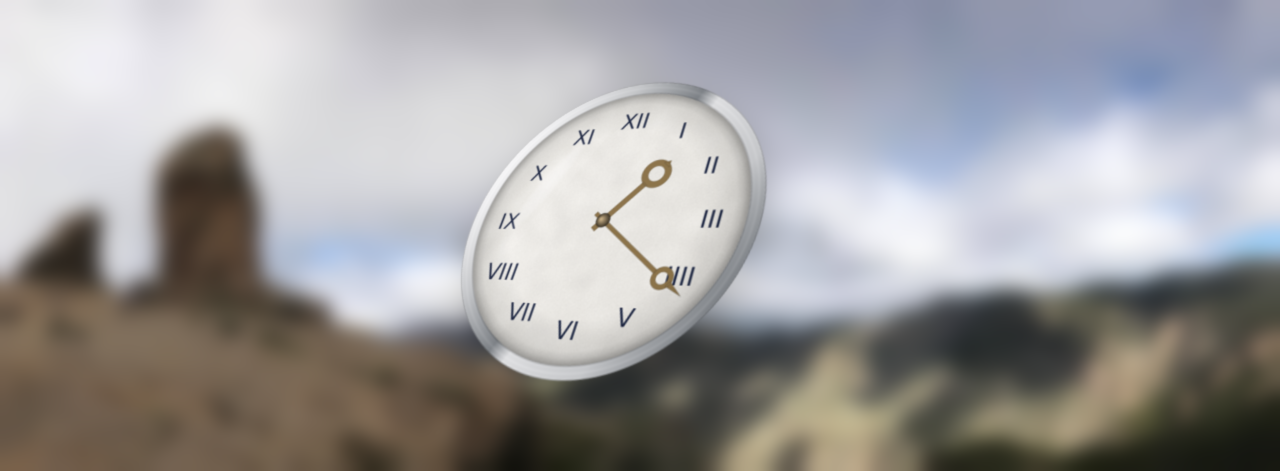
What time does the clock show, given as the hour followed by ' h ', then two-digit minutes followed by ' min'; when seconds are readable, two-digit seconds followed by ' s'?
1 h 21 min
